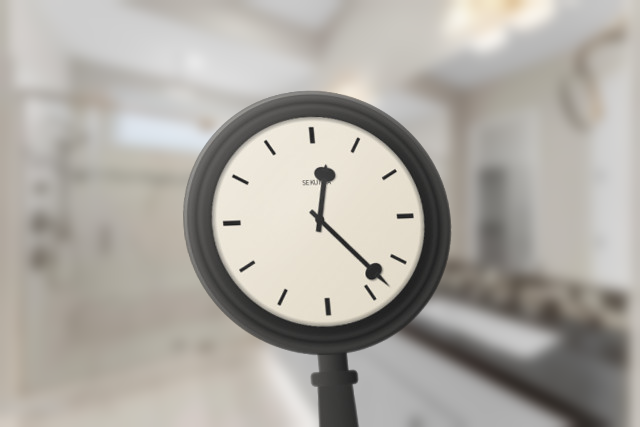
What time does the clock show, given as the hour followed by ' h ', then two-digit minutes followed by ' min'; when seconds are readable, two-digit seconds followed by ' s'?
12 h 23 min
